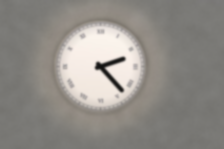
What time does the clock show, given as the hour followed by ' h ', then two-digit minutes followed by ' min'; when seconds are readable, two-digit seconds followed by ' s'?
2 h 23 min
